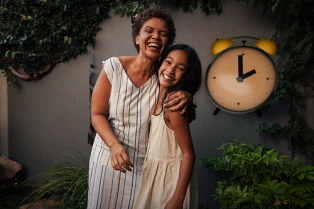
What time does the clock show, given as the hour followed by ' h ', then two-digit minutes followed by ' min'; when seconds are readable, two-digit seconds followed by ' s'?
1 h 59 min
